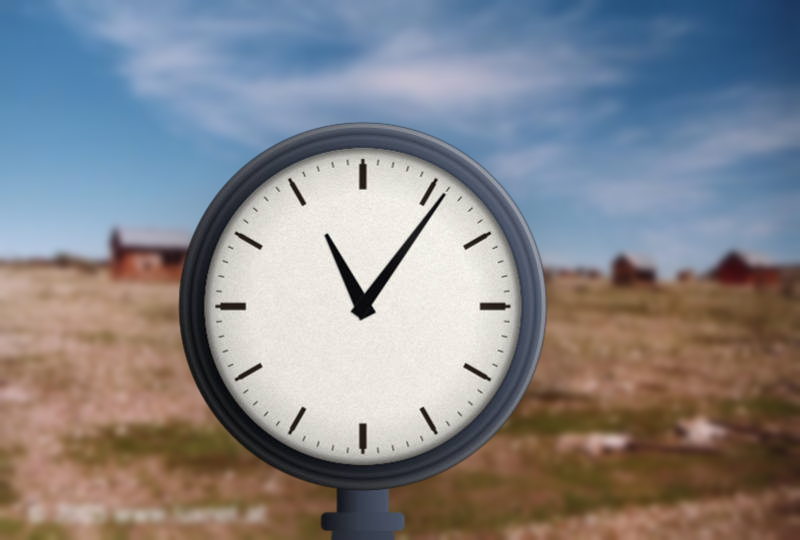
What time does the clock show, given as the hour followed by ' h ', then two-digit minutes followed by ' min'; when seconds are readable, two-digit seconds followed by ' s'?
11 h 06 min
